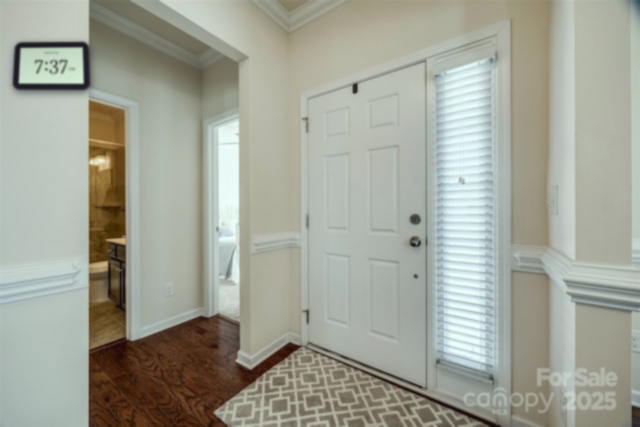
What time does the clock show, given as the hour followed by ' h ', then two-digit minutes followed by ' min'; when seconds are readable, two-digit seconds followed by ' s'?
7 h 37 min
